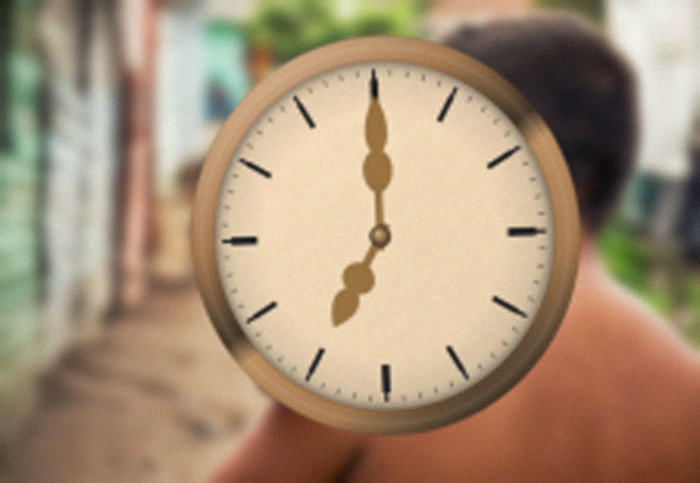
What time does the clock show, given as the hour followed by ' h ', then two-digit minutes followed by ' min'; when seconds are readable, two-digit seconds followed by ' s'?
7 h 00 min
